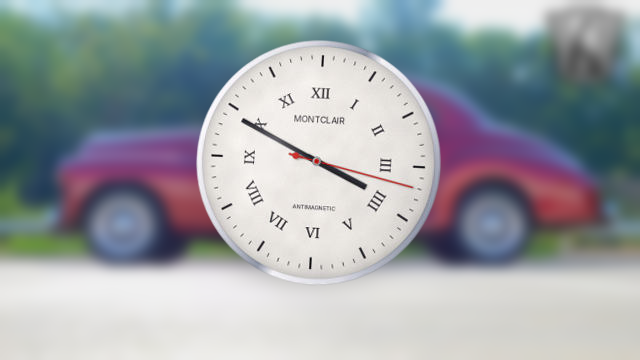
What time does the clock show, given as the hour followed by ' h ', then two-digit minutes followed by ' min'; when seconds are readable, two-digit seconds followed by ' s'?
3 h 49 min 17 s
